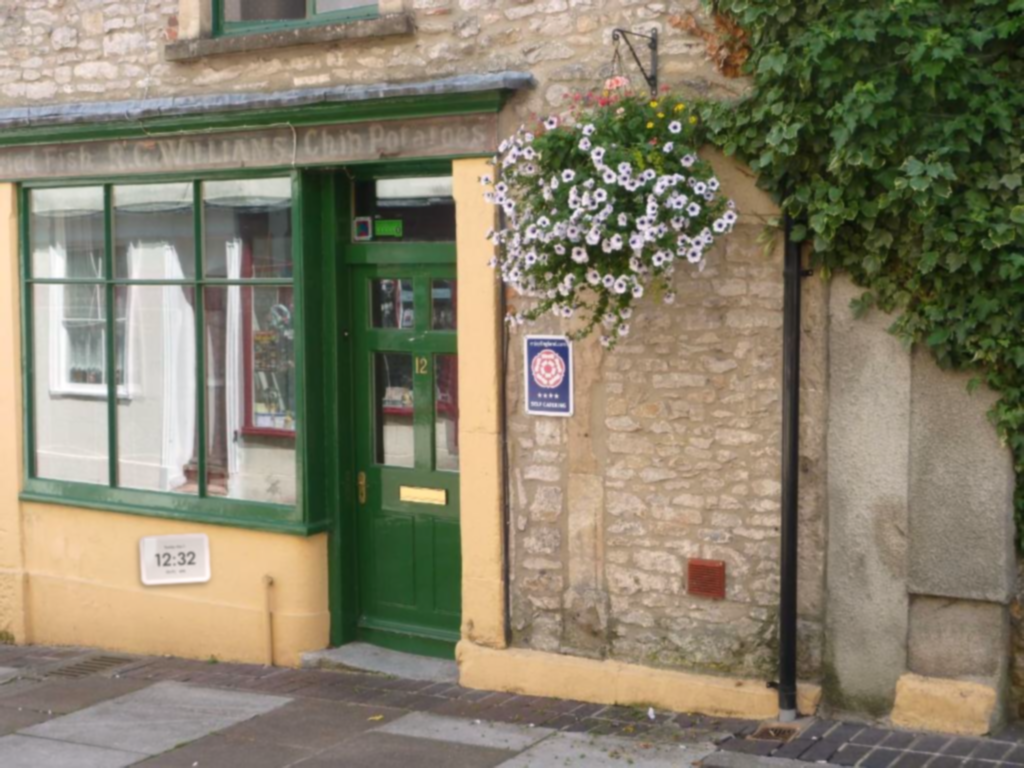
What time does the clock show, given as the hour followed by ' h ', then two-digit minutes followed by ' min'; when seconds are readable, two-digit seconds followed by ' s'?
12 h 32 min
